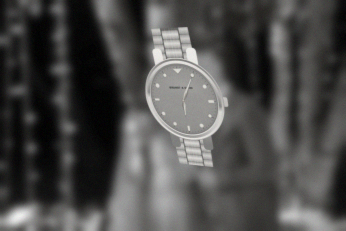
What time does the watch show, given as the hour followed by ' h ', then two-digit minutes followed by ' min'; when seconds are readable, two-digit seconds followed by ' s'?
6 h 05 min
